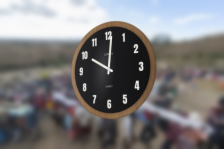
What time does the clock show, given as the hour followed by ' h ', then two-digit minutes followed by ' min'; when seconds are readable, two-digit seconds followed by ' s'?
10 h 01 min
